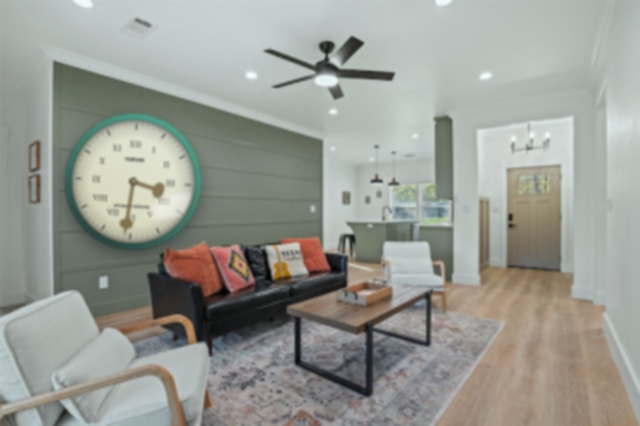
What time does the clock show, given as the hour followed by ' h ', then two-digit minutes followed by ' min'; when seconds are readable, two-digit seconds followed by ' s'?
3 h 31 min
